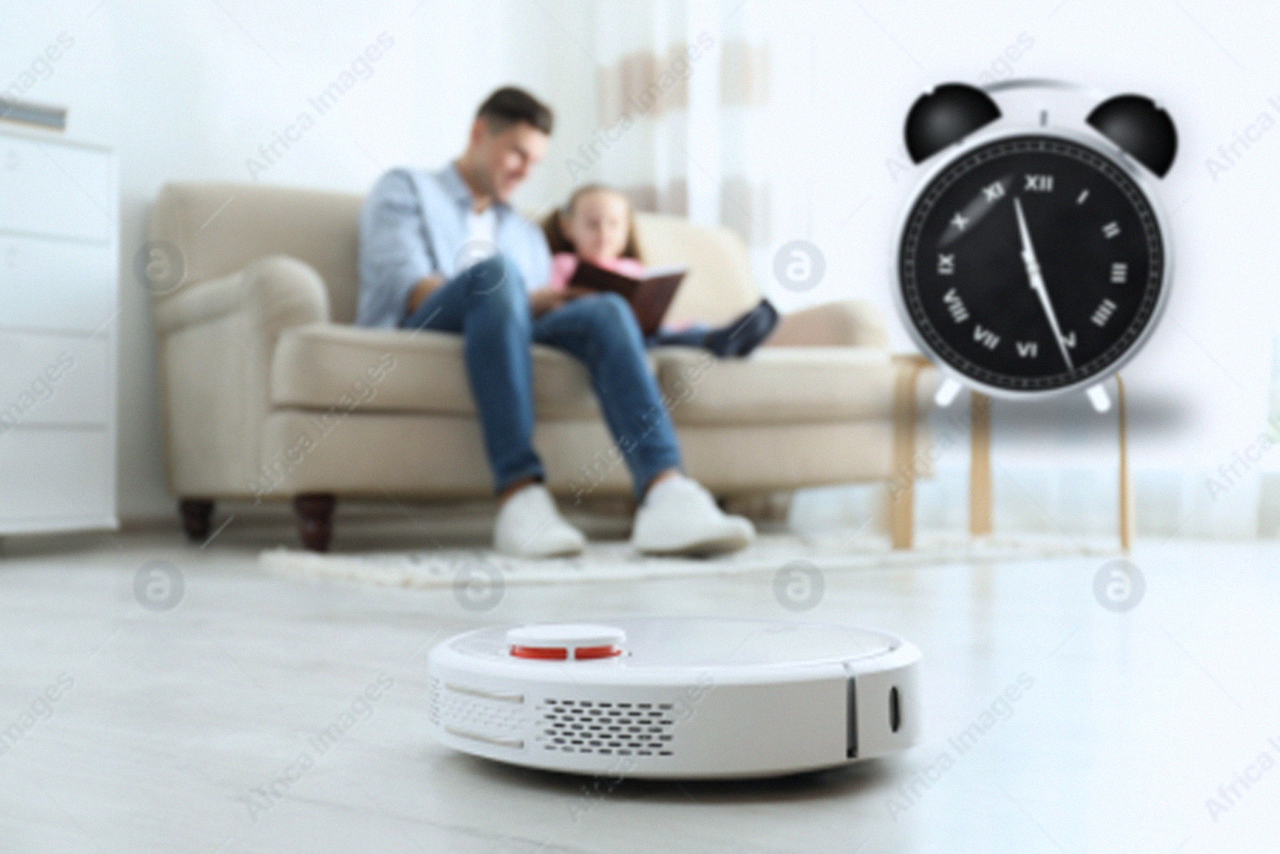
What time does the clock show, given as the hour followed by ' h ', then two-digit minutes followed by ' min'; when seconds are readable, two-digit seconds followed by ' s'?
11 h 26 min
